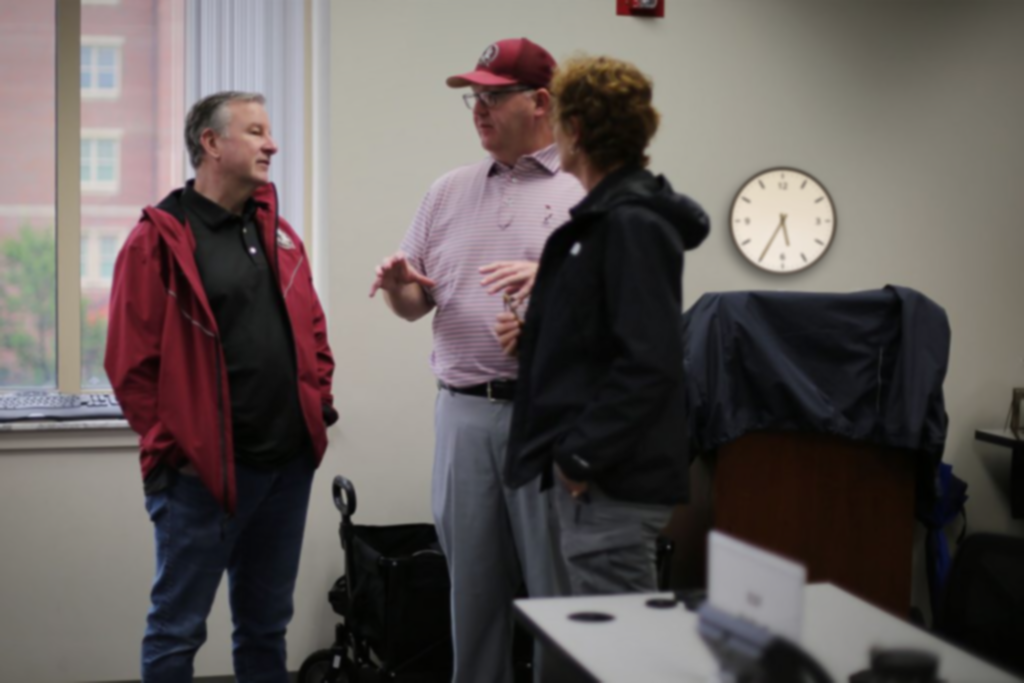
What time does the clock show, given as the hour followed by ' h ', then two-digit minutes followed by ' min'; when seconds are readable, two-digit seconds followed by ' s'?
5 h 35 min
